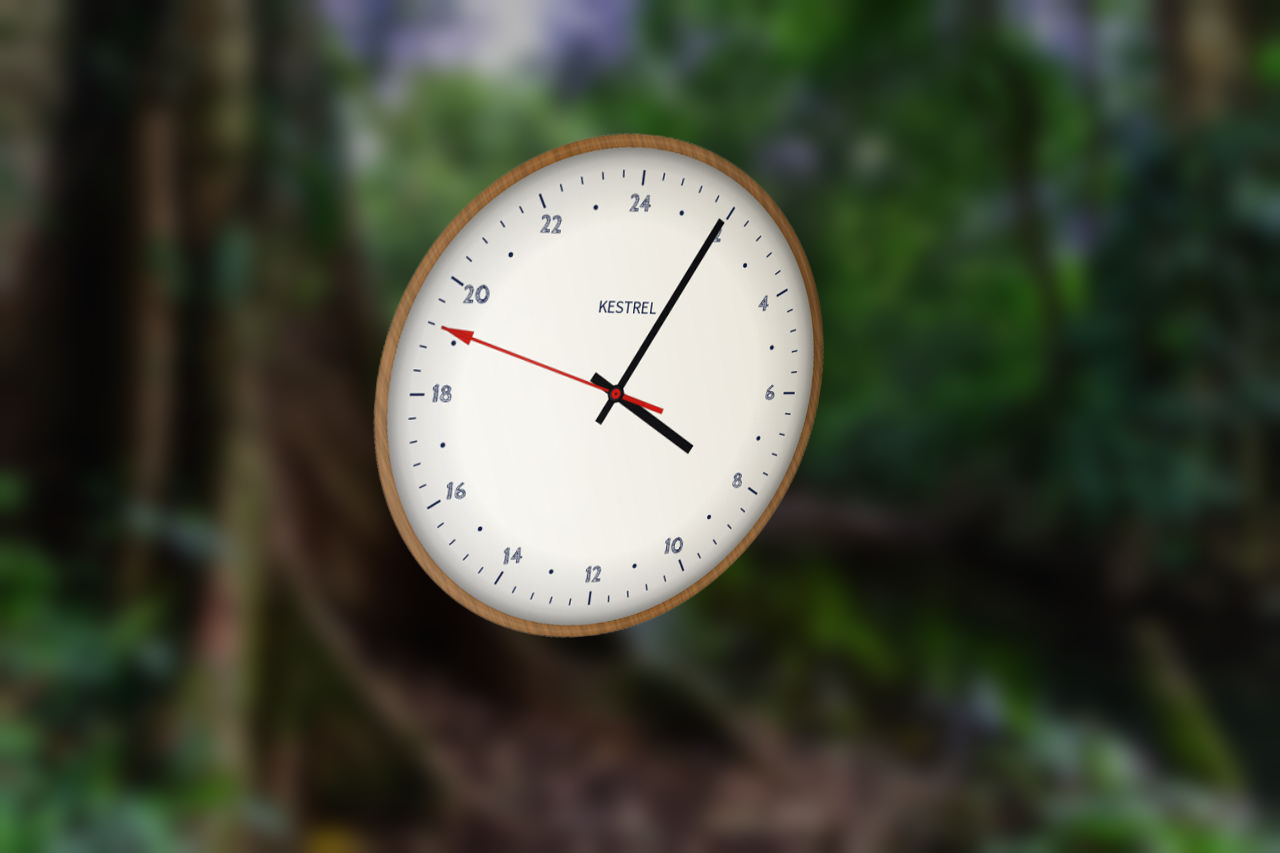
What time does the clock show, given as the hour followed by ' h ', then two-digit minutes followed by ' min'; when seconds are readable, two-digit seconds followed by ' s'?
8 h 04 min 48 s
